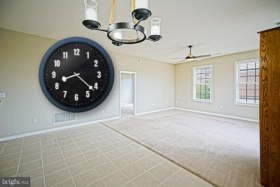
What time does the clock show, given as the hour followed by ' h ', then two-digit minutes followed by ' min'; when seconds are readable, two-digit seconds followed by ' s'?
8 h 22 min
